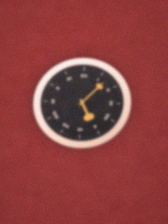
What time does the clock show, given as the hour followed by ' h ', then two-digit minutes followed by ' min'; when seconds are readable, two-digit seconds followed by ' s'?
5 h 07 min
